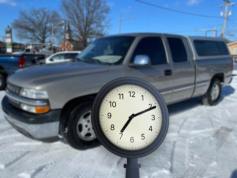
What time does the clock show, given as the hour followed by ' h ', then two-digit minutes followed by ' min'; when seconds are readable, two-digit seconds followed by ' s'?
7 h 11 min
